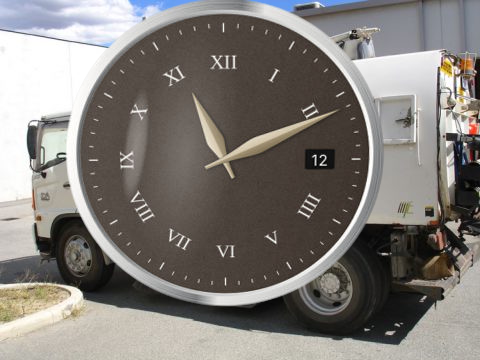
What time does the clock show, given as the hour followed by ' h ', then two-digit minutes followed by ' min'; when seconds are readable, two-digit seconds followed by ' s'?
11 h 11 min
